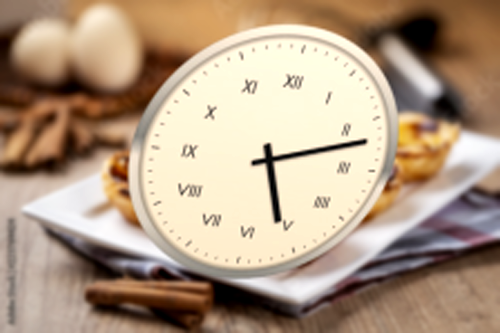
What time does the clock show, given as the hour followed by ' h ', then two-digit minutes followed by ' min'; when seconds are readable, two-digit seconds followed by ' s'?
5 h 12 min
